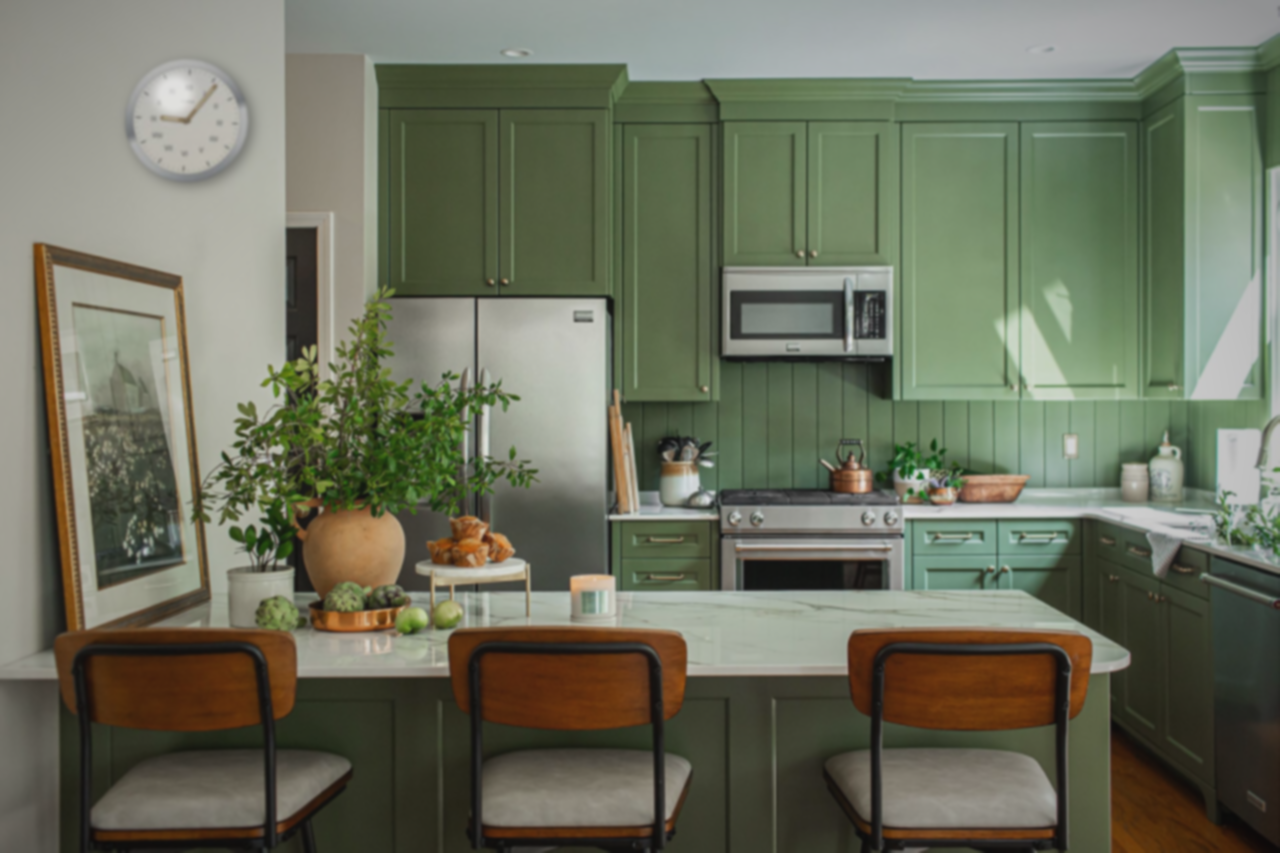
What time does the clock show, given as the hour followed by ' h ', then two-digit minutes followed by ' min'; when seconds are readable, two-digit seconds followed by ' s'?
9 h 06 min
